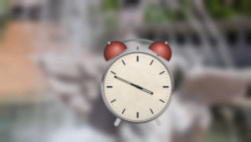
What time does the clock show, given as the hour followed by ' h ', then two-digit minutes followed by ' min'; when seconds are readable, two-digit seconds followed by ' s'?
3 h 49 min
